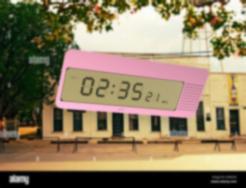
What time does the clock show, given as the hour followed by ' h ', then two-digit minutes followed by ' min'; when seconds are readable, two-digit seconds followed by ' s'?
2 h 35 min
